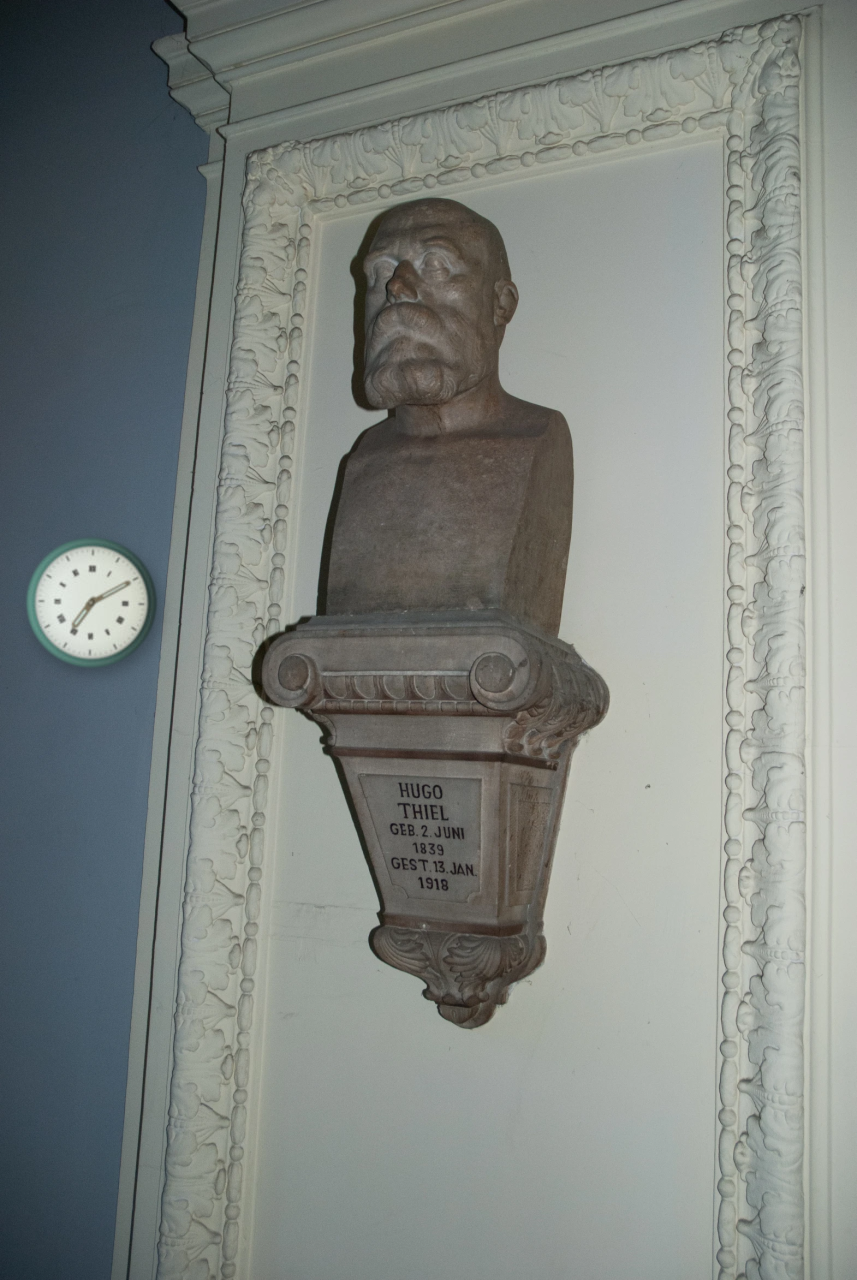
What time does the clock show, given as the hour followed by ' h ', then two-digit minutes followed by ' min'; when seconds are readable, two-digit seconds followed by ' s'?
7 h 10 min
